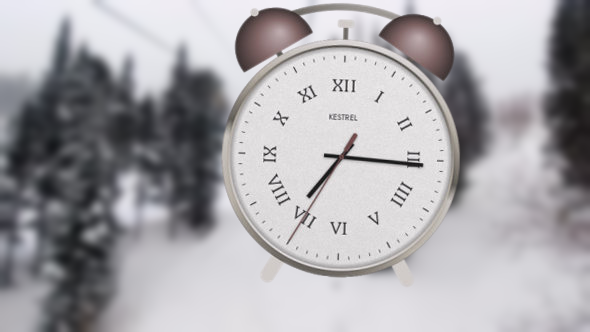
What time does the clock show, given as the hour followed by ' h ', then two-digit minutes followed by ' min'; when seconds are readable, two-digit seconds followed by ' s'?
7 h 15 min 35 s
